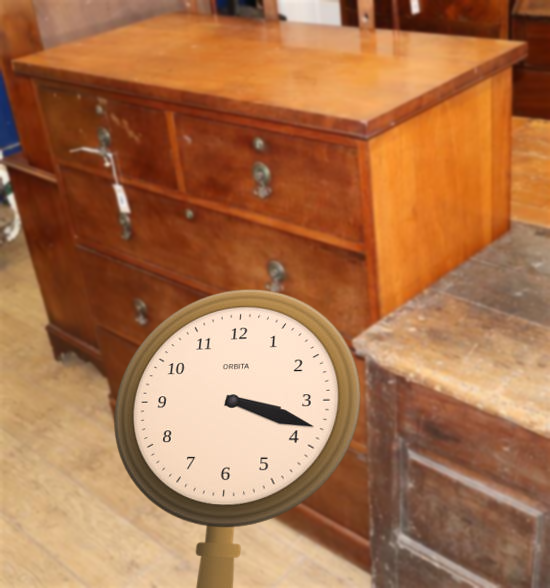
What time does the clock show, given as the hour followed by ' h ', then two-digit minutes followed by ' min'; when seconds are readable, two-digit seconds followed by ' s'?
3 h 18 min
